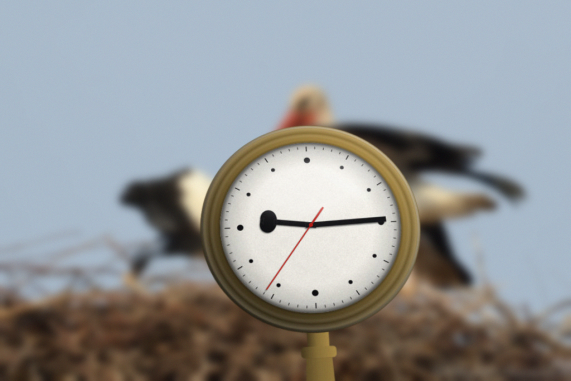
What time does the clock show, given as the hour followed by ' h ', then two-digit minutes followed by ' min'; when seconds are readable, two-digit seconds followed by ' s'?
9 h 14 min 36 s
